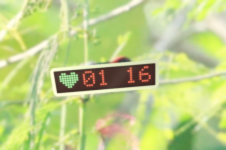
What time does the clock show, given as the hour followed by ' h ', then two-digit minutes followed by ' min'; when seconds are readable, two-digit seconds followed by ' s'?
1 h 16 min
